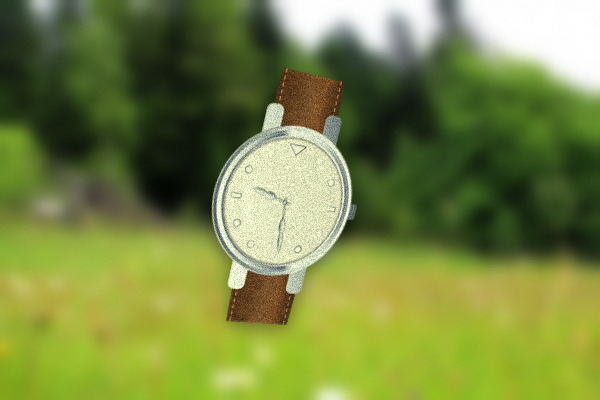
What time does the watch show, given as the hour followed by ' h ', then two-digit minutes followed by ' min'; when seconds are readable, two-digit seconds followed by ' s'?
9 h 29 min
